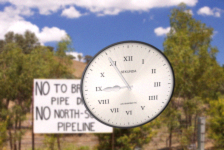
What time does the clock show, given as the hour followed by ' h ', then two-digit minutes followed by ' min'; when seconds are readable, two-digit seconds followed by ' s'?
8 h 55 min
